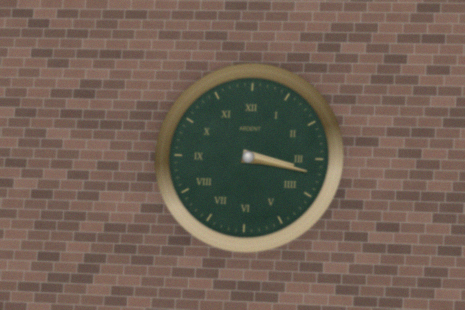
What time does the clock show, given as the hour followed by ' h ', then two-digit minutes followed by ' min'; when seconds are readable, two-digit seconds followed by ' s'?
3 h 17 min
